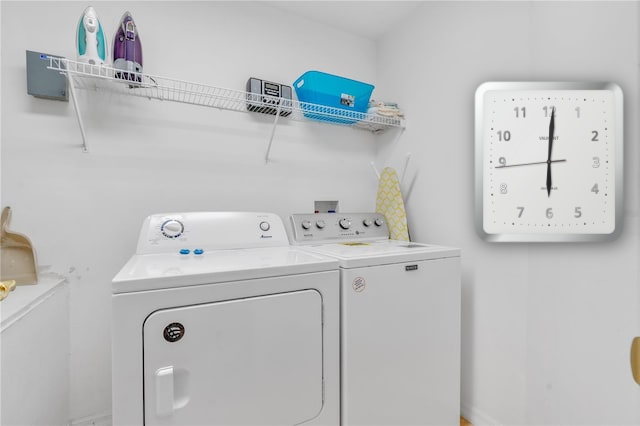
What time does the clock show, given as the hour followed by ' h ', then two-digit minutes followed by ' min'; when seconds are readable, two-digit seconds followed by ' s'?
6 h 00 min 44 s
